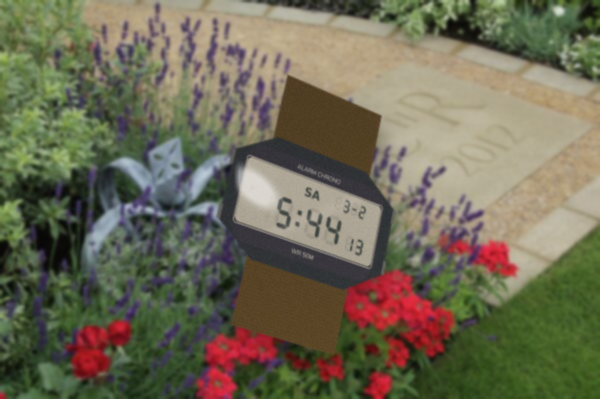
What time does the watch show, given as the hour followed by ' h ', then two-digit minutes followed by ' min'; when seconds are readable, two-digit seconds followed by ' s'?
5 h 44 min 13 s
